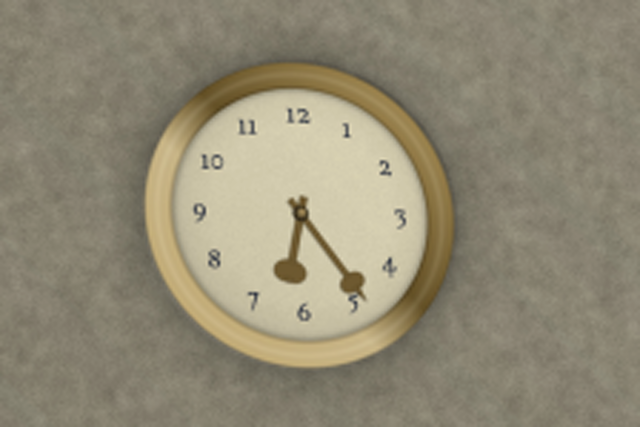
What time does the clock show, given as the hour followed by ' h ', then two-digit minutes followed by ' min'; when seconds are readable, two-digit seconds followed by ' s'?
6 h 24 min
